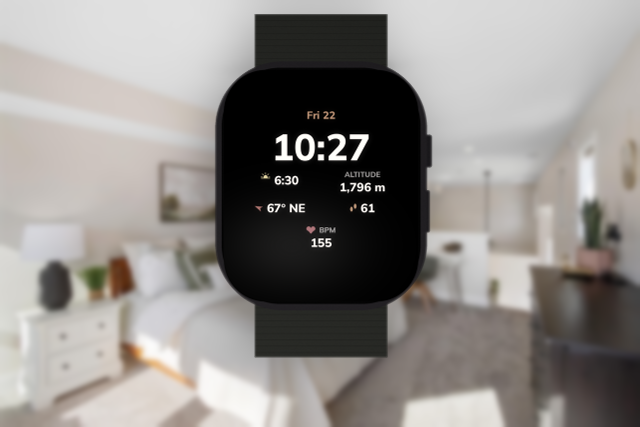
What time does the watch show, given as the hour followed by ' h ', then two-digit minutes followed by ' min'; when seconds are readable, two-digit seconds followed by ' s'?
10 h 27 min
